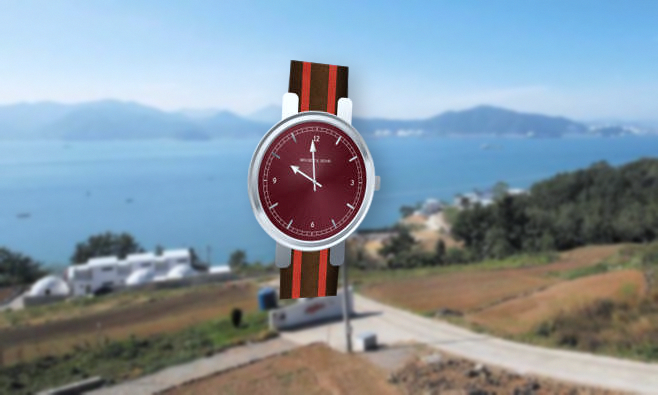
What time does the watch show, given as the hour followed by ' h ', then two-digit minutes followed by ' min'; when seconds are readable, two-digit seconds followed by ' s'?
9 h 59 min
